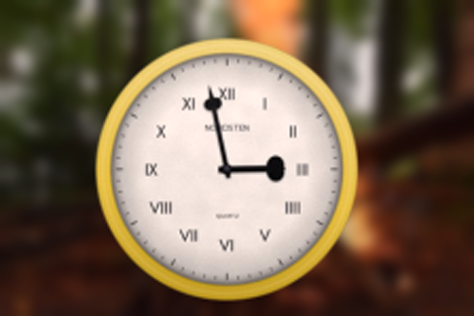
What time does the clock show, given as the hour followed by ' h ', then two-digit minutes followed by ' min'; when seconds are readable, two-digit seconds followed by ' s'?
2 h 58 min
